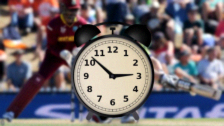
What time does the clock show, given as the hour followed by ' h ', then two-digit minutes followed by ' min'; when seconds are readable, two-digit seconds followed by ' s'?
2 h 52 min
